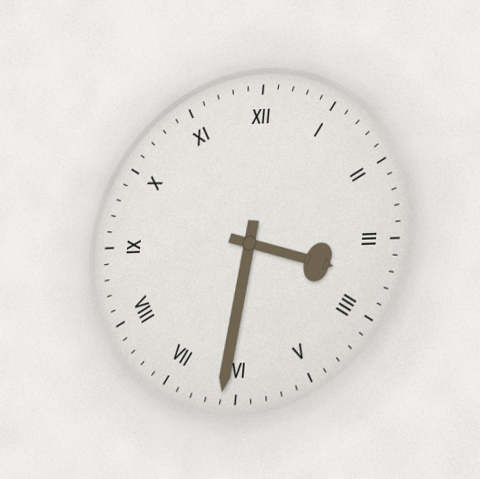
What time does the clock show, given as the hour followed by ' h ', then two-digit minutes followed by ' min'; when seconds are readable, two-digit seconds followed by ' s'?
3 h 31 min
